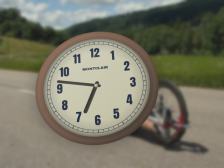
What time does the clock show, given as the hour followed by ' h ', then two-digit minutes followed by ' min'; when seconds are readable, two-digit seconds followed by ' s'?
6 h 47 min
